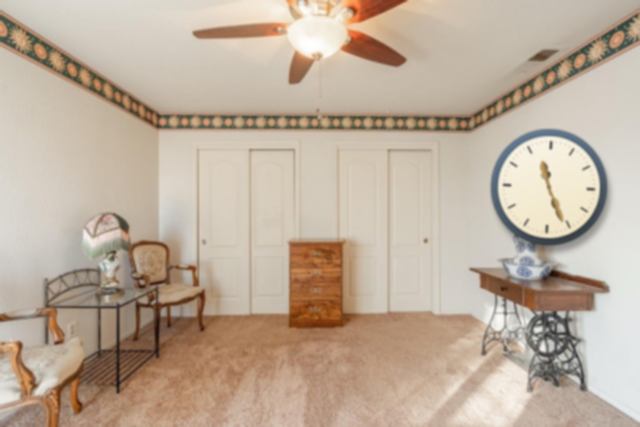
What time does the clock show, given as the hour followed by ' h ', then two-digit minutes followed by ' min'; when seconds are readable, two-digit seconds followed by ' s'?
11 h 26 min
